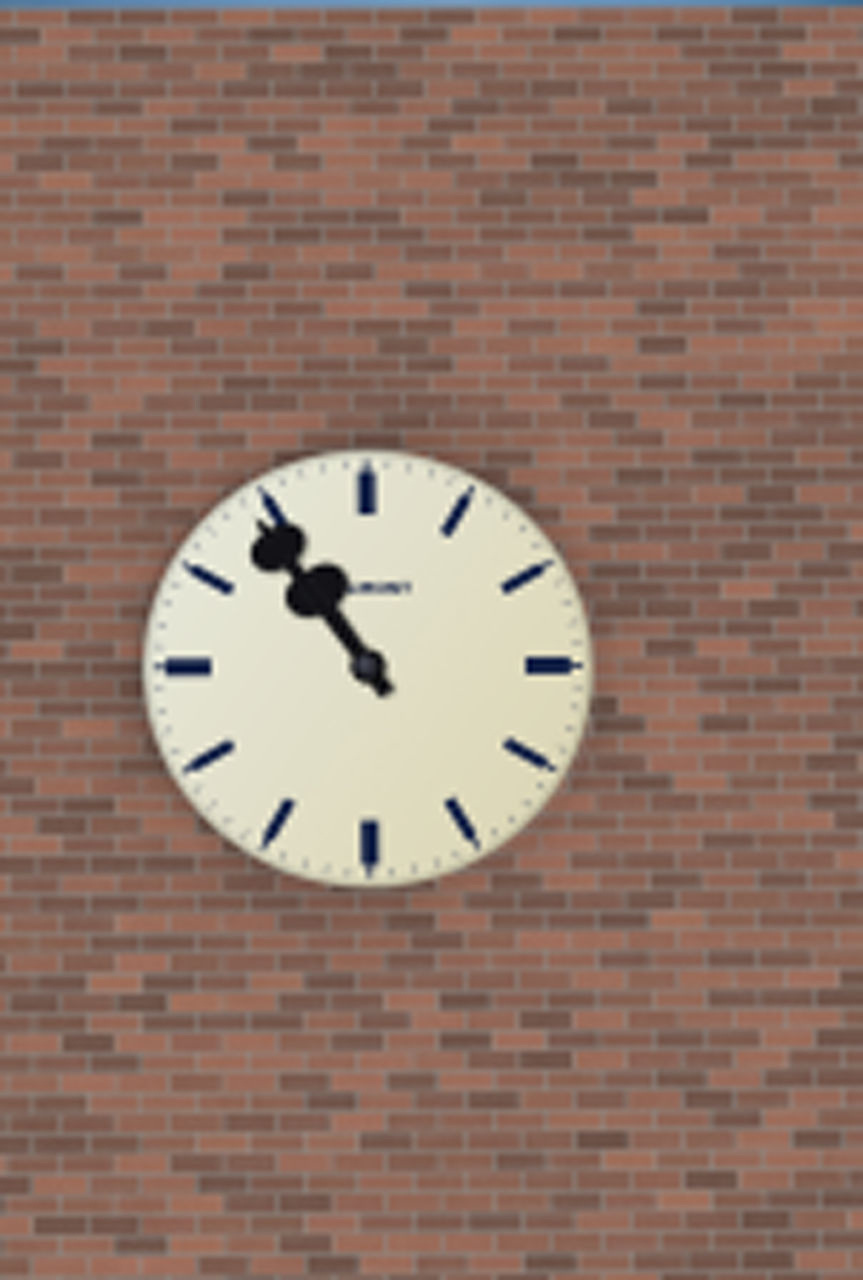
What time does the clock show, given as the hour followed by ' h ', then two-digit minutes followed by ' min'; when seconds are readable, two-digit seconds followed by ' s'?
10 h 54 min
